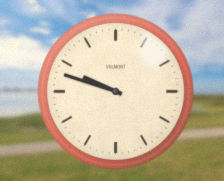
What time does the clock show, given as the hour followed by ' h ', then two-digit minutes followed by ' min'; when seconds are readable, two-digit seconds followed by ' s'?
9 h 48 min
